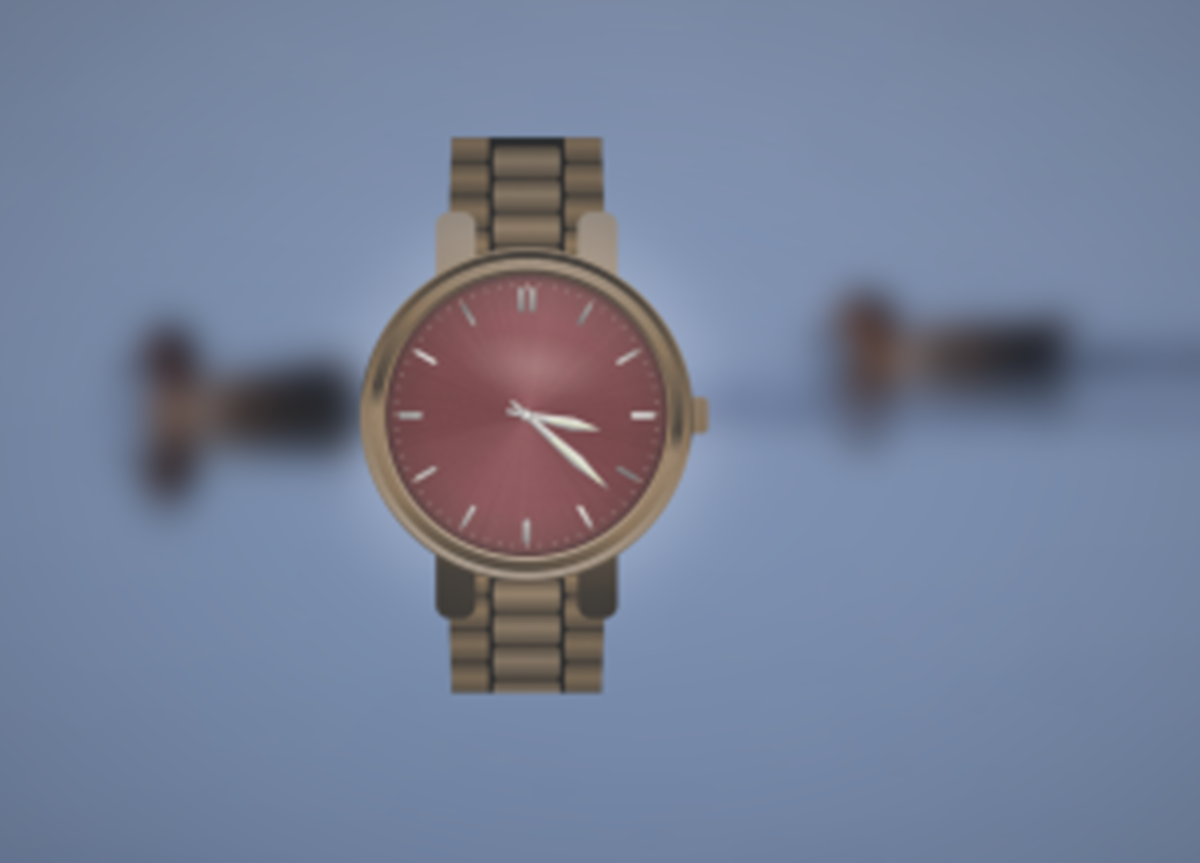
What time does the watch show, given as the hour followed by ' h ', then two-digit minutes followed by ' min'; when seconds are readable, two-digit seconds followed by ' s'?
3 h 22 min
